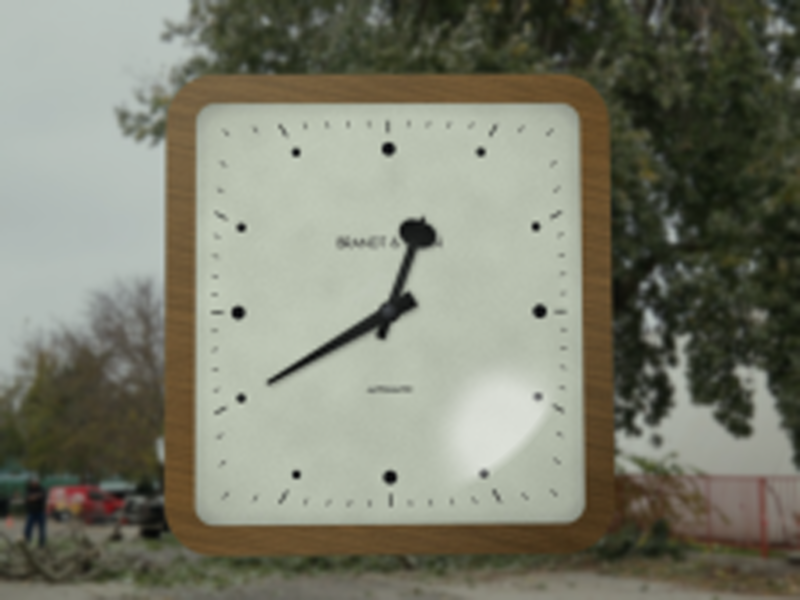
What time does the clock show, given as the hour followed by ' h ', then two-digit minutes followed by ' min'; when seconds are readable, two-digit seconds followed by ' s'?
12 h 40 min
